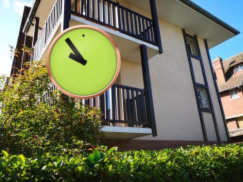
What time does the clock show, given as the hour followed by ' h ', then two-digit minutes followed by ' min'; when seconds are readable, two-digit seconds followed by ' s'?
9 h 54 min
